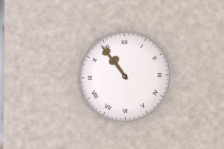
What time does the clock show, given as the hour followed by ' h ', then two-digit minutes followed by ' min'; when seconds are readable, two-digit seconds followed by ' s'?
10 h 54 min
